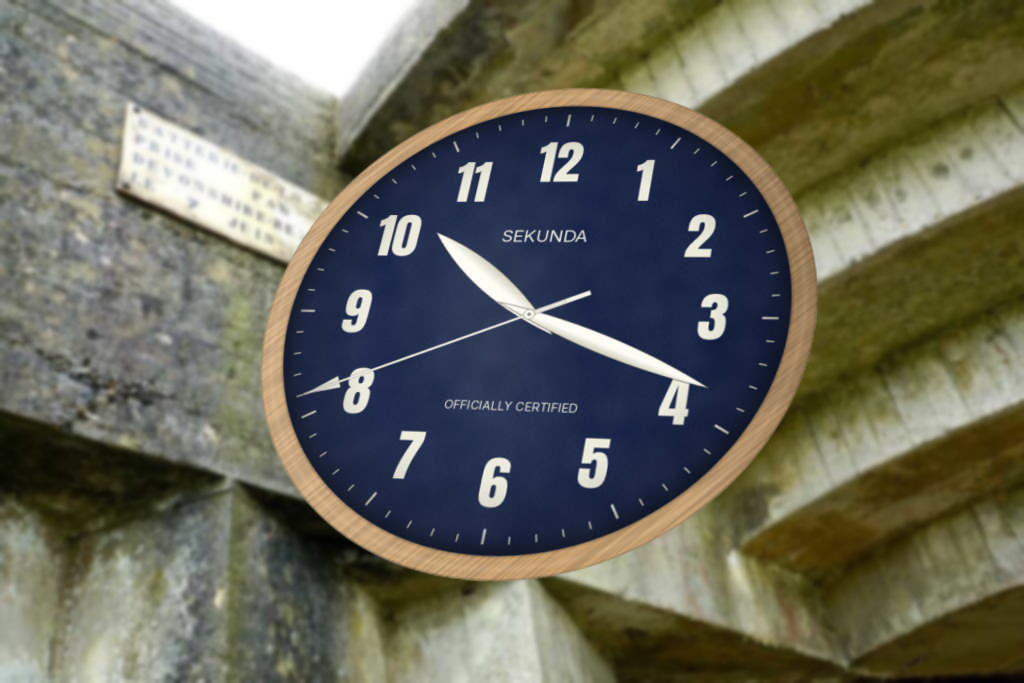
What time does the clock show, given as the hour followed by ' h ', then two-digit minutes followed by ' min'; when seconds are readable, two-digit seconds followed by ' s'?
10 h 18 min 41 s
